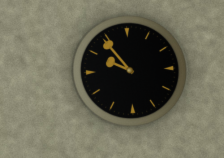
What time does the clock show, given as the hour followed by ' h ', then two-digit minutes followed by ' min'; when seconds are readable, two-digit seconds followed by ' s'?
9 h 54 min
